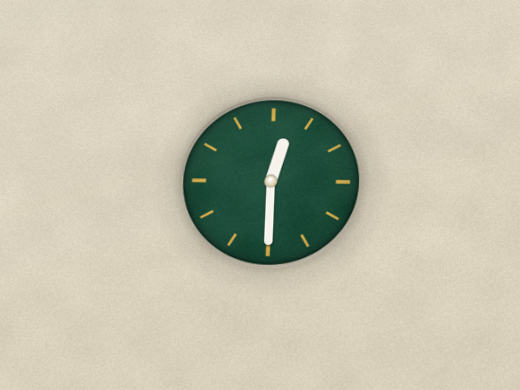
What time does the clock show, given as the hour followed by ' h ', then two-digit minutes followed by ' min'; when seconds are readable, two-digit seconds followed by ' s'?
12 h 30 min
